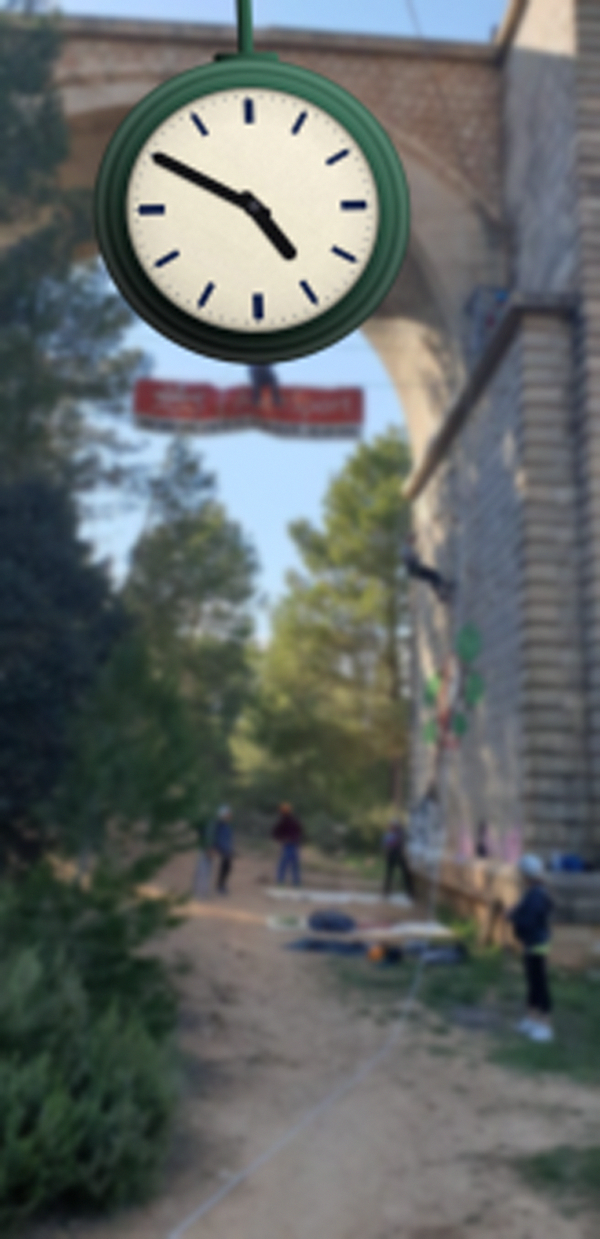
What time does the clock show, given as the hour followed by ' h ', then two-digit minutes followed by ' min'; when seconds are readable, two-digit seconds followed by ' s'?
4 h 50 min
